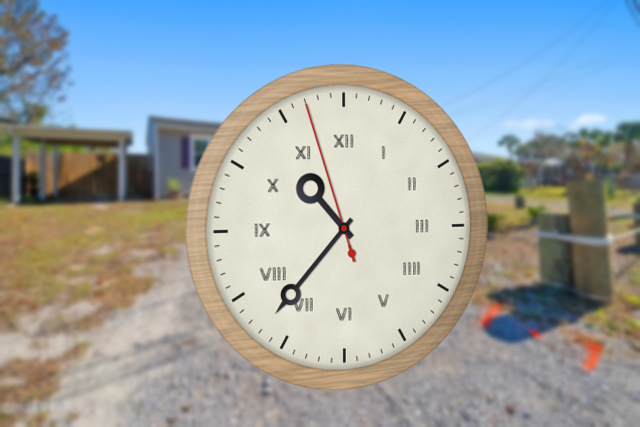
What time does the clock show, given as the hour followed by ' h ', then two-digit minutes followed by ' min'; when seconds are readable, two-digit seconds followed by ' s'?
10 h 36 min 57 s
